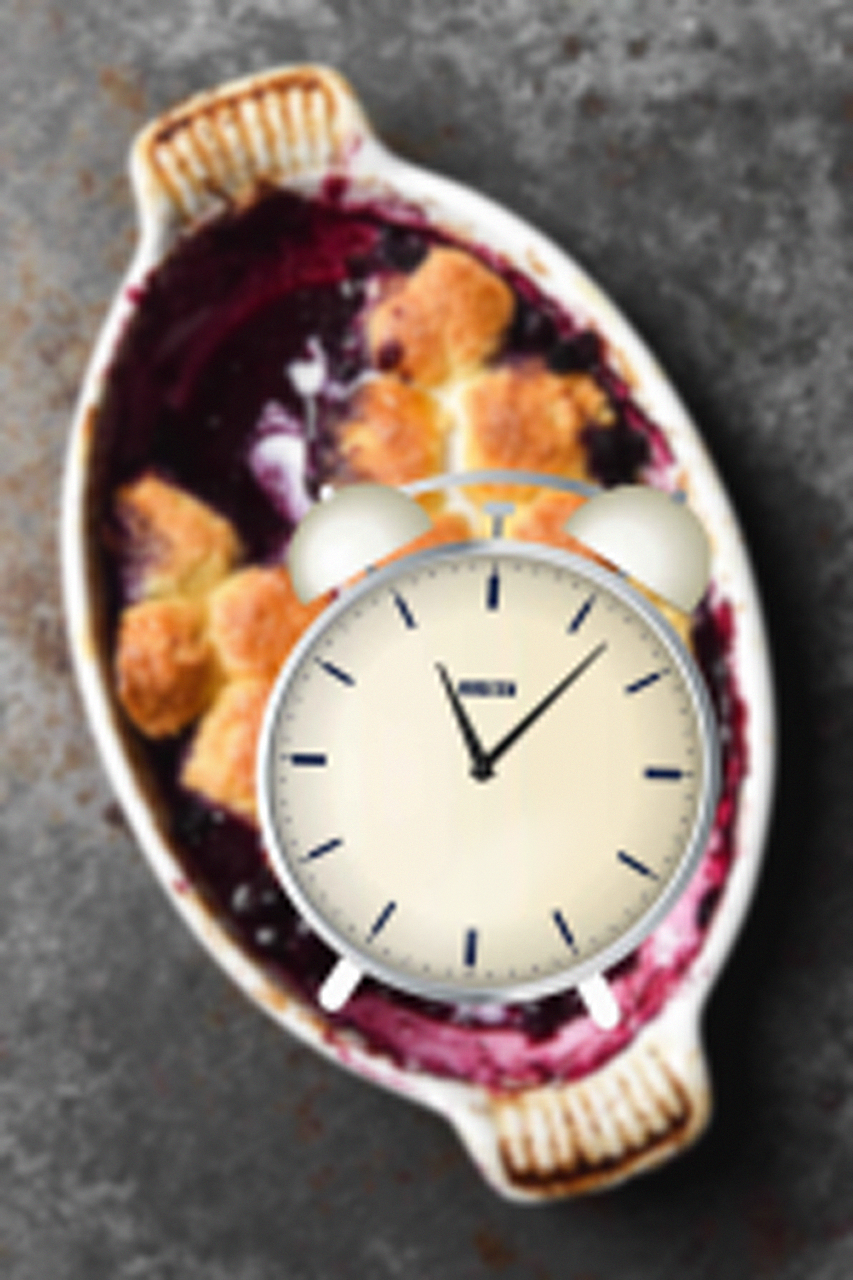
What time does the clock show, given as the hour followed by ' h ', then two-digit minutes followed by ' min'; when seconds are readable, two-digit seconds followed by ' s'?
11 h 07 min
